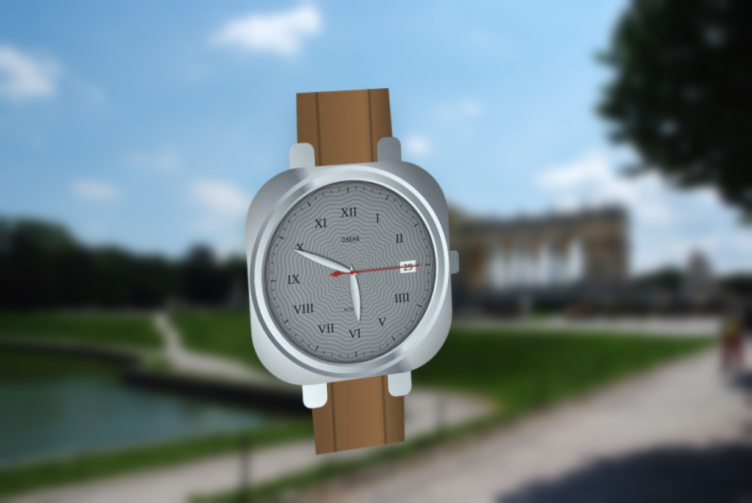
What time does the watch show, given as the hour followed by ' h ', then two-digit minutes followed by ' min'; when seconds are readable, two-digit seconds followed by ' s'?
5 h 49 min 15 s
